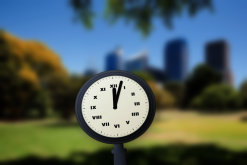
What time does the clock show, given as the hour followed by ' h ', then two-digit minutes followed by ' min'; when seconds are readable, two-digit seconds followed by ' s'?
12 h 03 min
